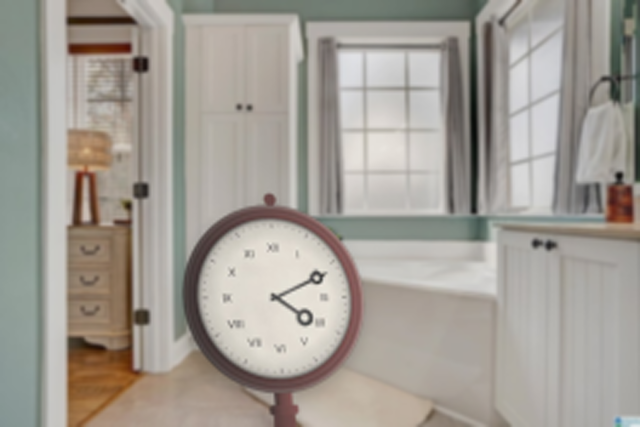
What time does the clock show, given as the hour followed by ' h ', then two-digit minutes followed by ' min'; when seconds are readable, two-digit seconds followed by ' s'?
4 h 11 min
